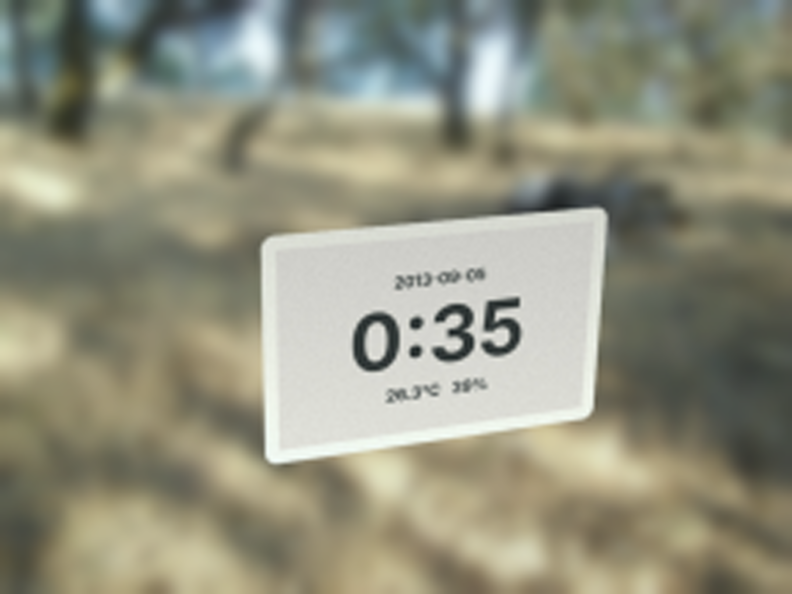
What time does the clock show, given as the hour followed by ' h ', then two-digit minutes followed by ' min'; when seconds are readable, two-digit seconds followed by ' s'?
0 h 35 min
